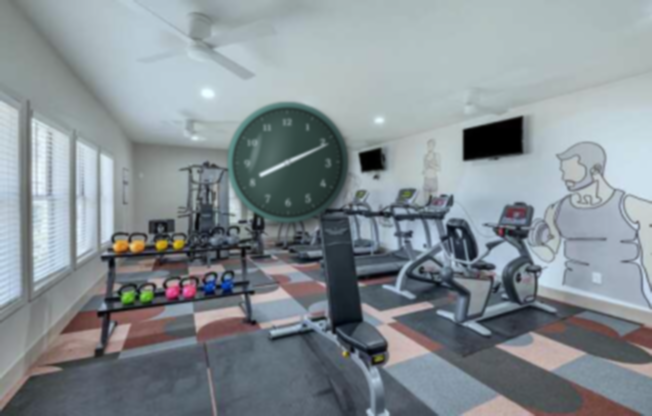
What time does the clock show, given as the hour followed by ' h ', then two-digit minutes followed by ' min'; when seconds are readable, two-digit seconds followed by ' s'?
8 h 11 min
